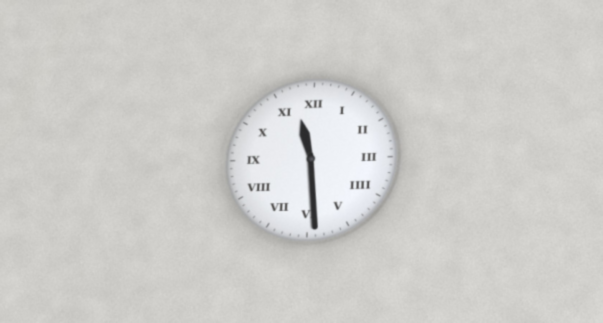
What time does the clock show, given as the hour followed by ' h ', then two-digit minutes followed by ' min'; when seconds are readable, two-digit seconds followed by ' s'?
11 h 29 min
